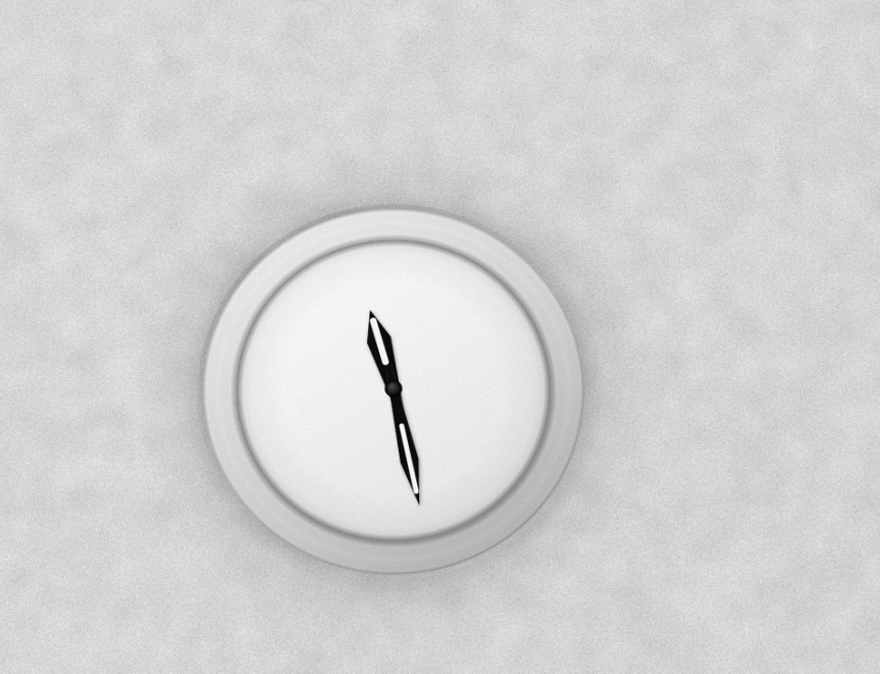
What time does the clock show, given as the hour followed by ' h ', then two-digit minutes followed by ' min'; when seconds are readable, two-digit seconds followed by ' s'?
11 h 28 min
